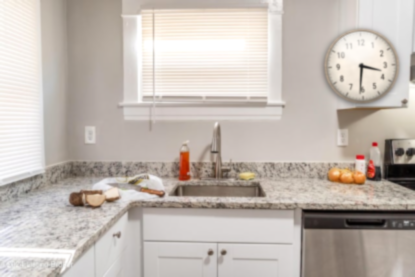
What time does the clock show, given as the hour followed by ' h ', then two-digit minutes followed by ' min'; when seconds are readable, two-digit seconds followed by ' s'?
3 h 31 min
